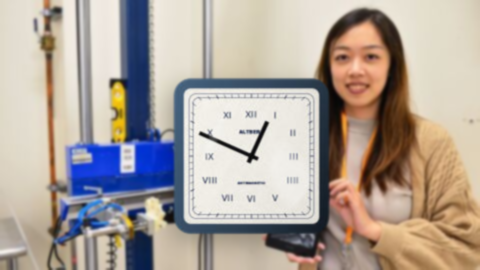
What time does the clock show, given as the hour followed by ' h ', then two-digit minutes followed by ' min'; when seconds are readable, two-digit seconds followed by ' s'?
12 h 49 min
